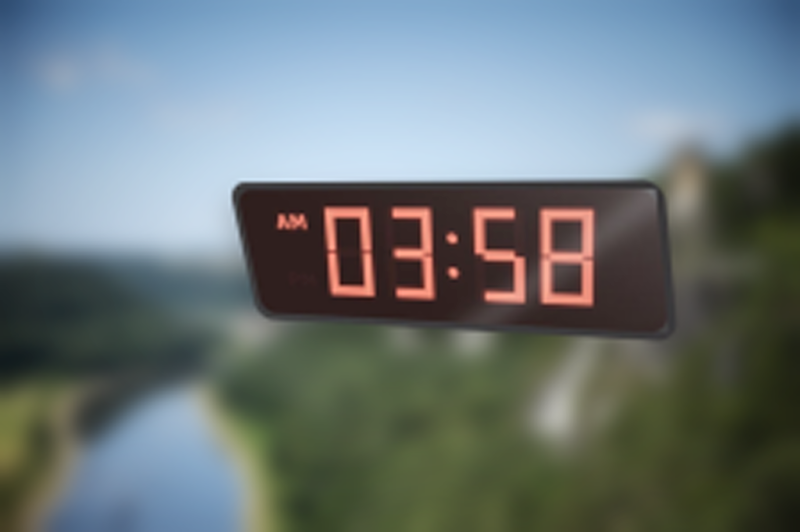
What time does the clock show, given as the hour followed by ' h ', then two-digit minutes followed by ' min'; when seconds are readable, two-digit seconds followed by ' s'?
3 h 58 min
